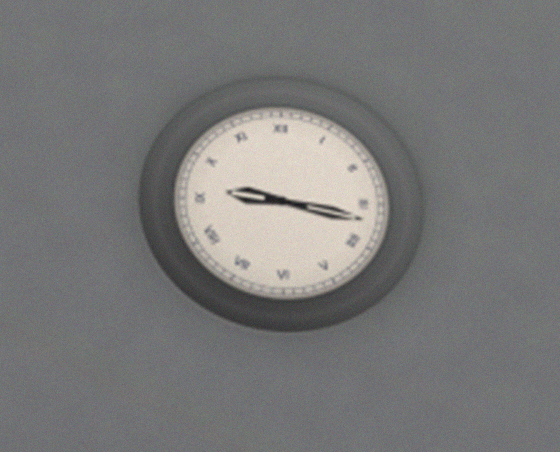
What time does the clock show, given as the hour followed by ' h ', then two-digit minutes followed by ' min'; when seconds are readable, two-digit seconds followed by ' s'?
9 h 17 min
